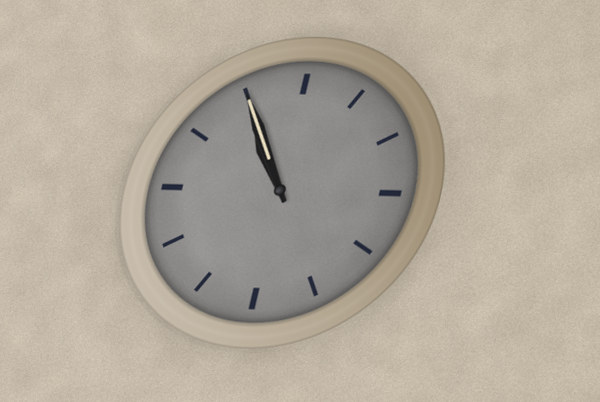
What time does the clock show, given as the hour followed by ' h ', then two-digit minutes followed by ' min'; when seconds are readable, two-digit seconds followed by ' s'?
10 h 55 min
